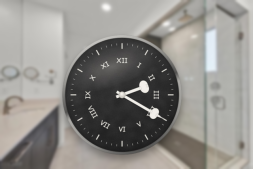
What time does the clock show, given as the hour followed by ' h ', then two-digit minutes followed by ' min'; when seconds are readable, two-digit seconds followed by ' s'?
2 h 20 min
